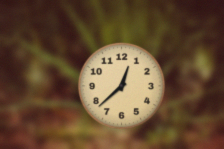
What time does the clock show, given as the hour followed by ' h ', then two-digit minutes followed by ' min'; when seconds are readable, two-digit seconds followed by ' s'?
12 h 38 min
